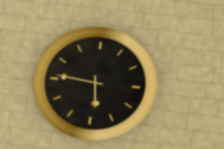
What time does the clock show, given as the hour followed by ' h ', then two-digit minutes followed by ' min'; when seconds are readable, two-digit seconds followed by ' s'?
5 h 46 min
